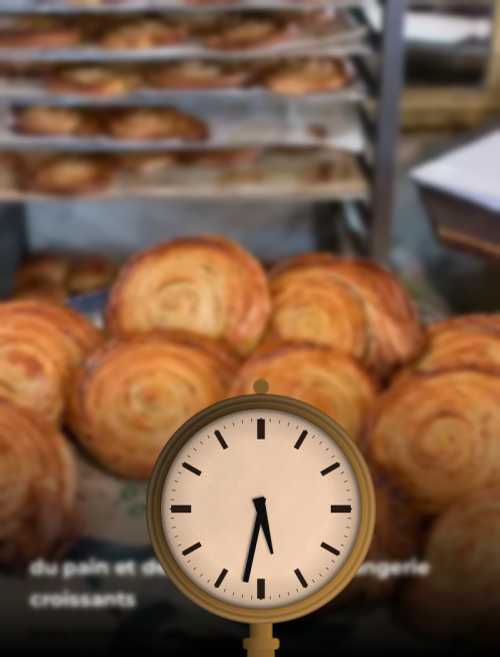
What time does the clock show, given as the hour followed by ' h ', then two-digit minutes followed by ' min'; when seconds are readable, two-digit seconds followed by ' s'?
5 h 32 min
